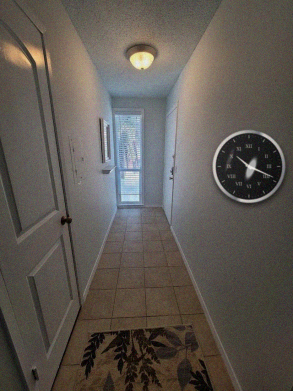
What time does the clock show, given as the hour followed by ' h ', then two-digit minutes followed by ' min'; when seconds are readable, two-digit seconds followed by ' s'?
10 h 19 min
